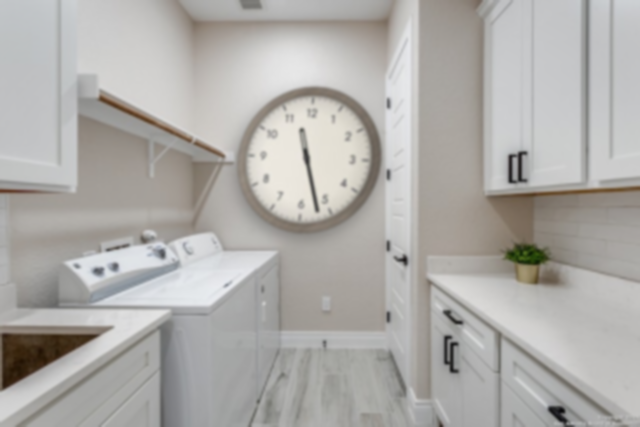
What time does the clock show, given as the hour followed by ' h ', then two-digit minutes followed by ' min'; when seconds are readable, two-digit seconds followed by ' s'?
11 h 27 min
